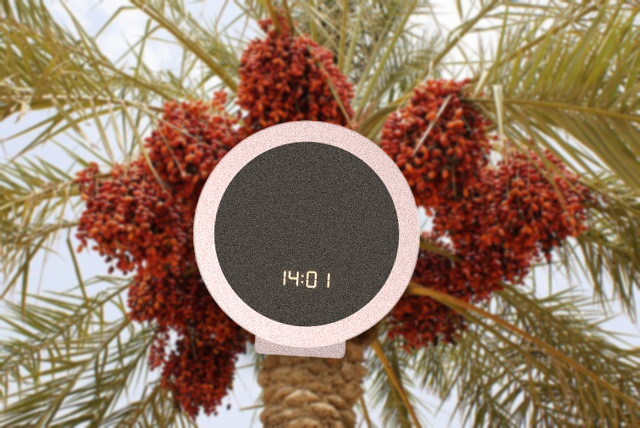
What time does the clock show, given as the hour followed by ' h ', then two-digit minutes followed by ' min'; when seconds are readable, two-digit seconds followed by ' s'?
14 h 01 min
